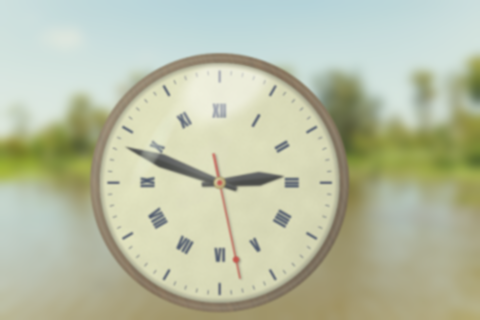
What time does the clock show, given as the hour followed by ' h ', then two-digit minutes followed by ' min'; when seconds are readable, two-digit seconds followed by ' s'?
2 h 48 min 28 s
